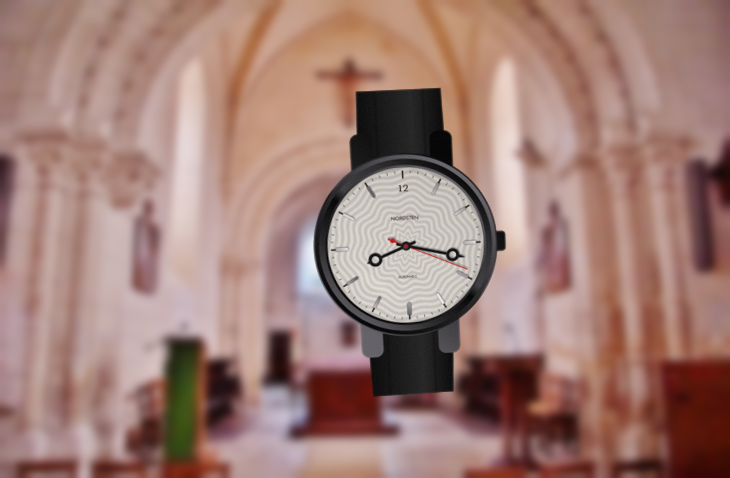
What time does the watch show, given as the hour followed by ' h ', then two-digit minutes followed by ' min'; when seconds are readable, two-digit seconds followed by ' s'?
8 h 17 min 19 s
